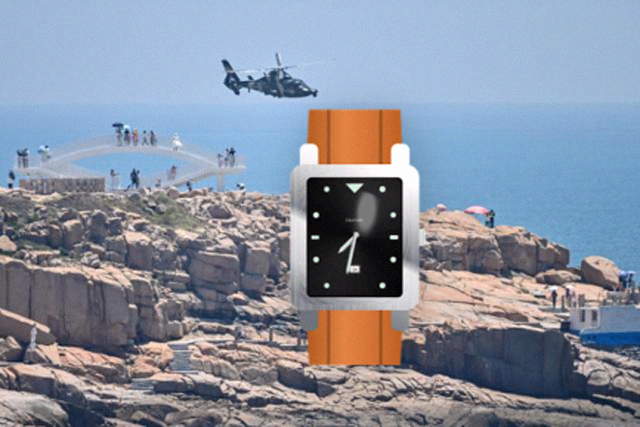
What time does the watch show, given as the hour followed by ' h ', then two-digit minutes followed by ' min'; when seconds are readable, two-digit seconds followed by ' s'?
7 h 32 min
